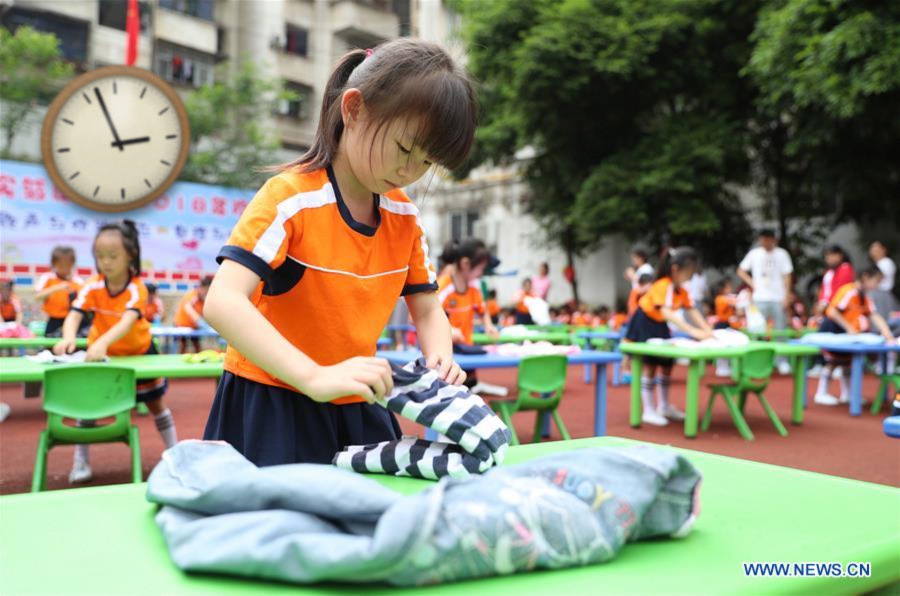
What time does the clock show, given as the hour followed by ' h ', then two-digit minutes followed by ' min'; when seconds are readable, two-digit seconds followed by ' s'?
2 h 57 min
